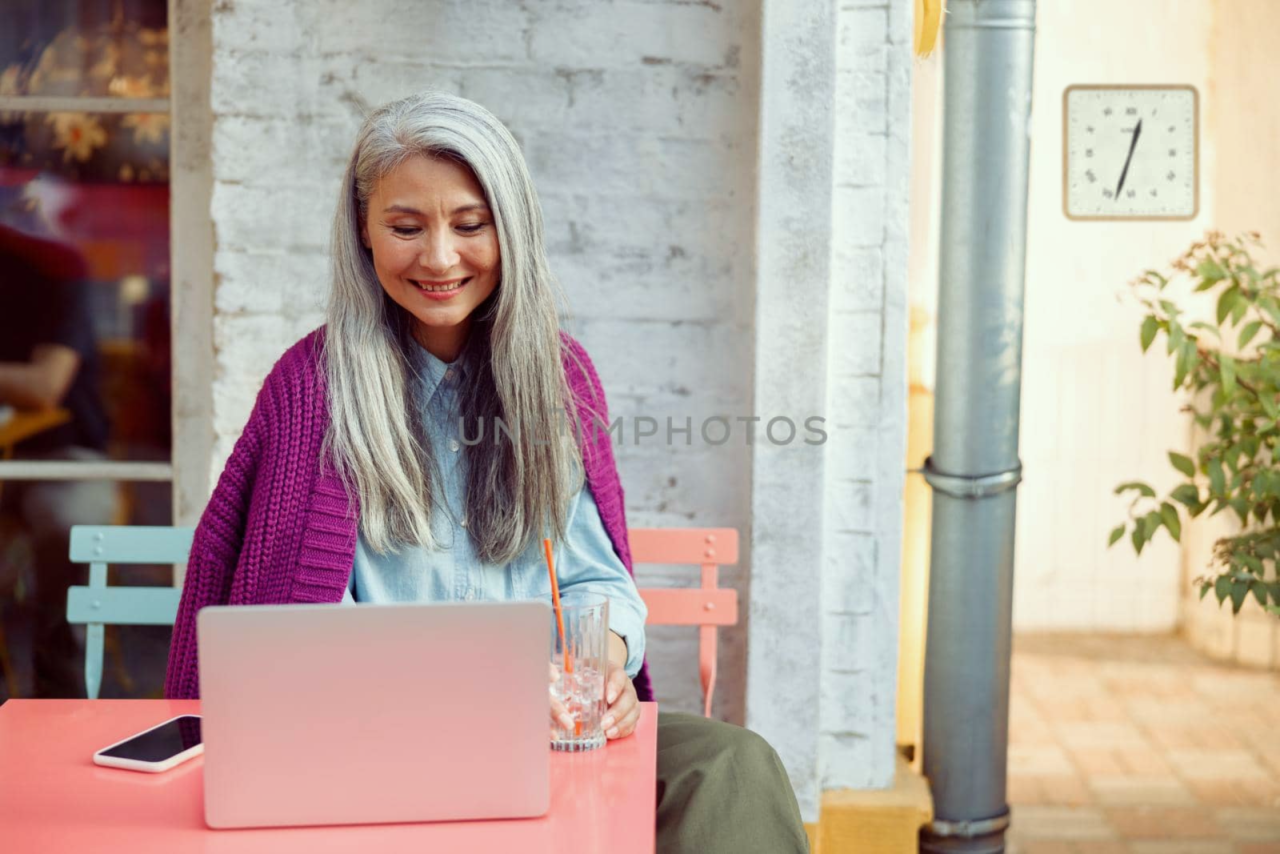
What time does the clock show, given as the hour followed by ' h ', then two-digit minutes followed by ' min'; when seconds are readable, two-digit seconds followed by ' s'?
12 h 33 min
